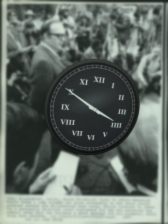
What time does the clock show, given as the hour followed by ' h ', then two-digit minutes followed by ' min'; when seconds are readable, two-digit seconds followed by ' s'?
3 h 50 min
